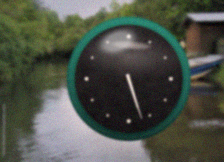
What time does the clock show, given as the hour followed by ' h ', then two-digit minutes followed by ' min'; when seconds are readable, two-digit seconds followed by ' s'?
5 h 27 min
